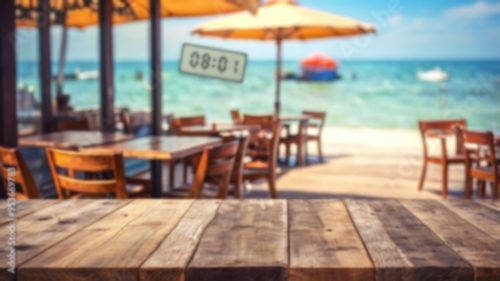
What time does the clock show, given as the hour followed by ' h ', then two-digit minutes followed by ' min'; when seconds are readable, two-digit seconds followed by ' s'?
8 h 01 min
